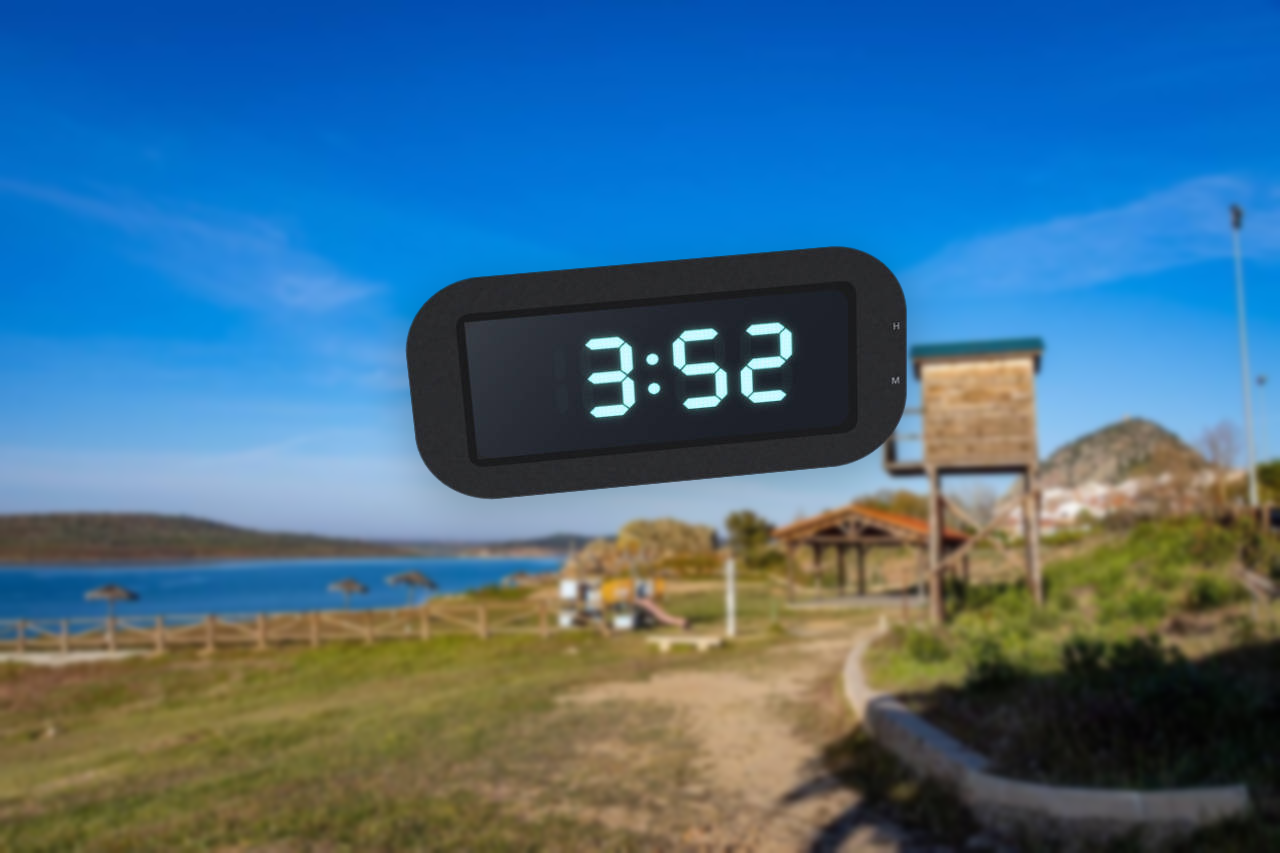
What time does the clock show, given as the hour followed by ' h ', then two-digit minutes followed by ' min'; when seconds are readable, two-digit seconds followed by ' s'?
3 h 52 min
